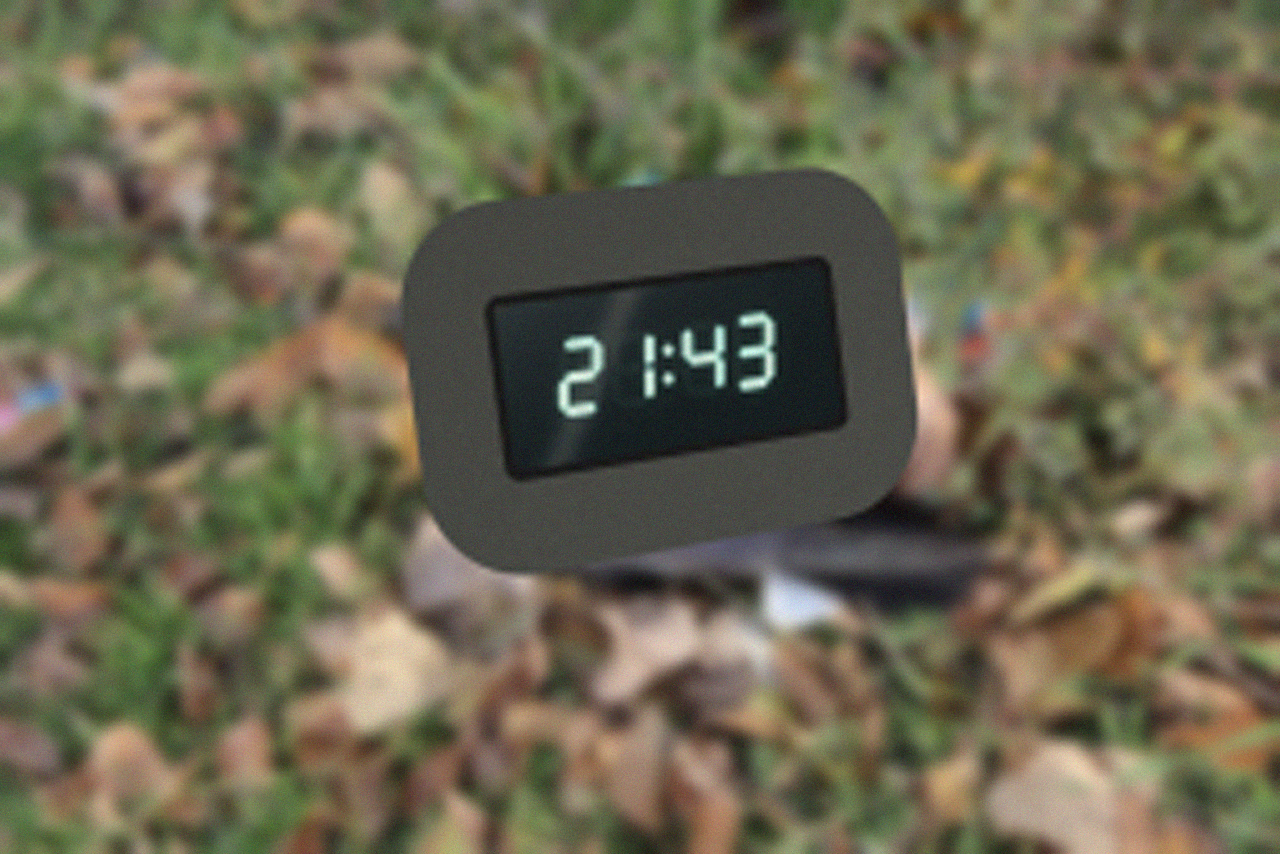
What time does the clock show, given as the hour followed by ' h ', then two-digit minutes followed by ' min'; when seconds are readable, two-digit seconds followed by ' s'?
21 h 43 min
